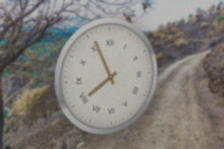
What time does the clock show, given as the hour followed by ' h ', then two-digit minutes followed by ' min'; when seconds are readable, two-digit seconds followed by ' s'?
7 h 56 min
